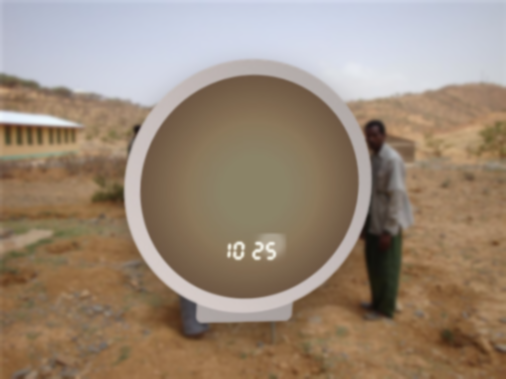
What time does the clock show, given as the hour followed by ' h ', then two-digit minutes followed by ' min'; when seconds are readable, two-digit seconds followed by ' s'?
10 h 25 min
